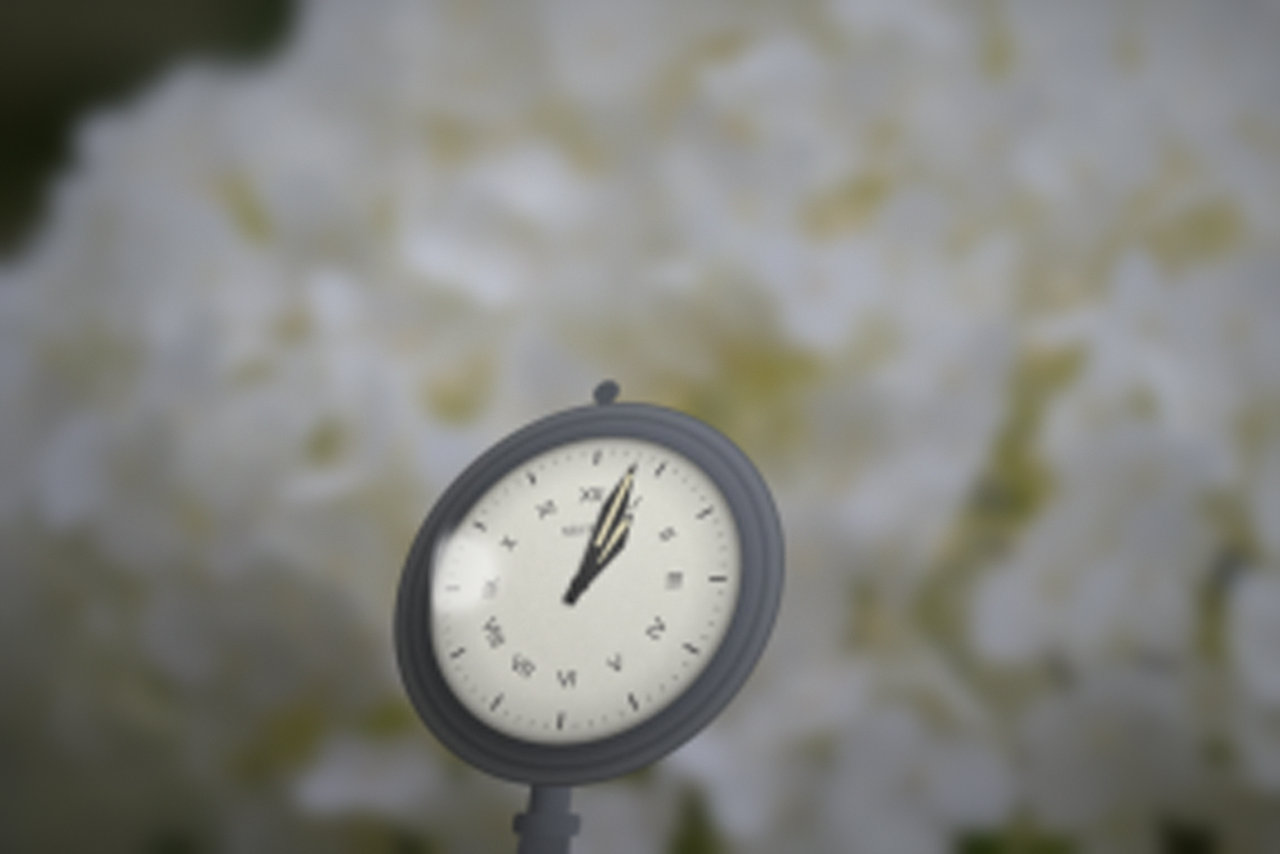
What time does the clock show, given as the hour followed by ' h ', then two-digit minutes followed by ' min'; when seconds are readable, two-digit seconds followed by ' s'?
1 h 03 min
